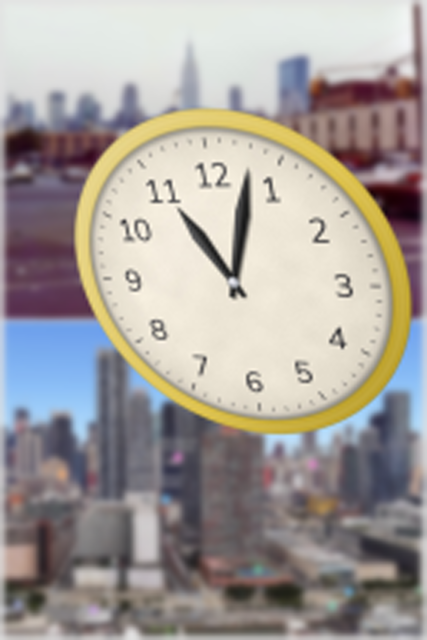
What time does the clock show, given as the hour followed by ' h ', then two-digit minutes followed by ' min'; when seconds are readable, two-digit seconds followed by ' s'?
11 h 03 min
